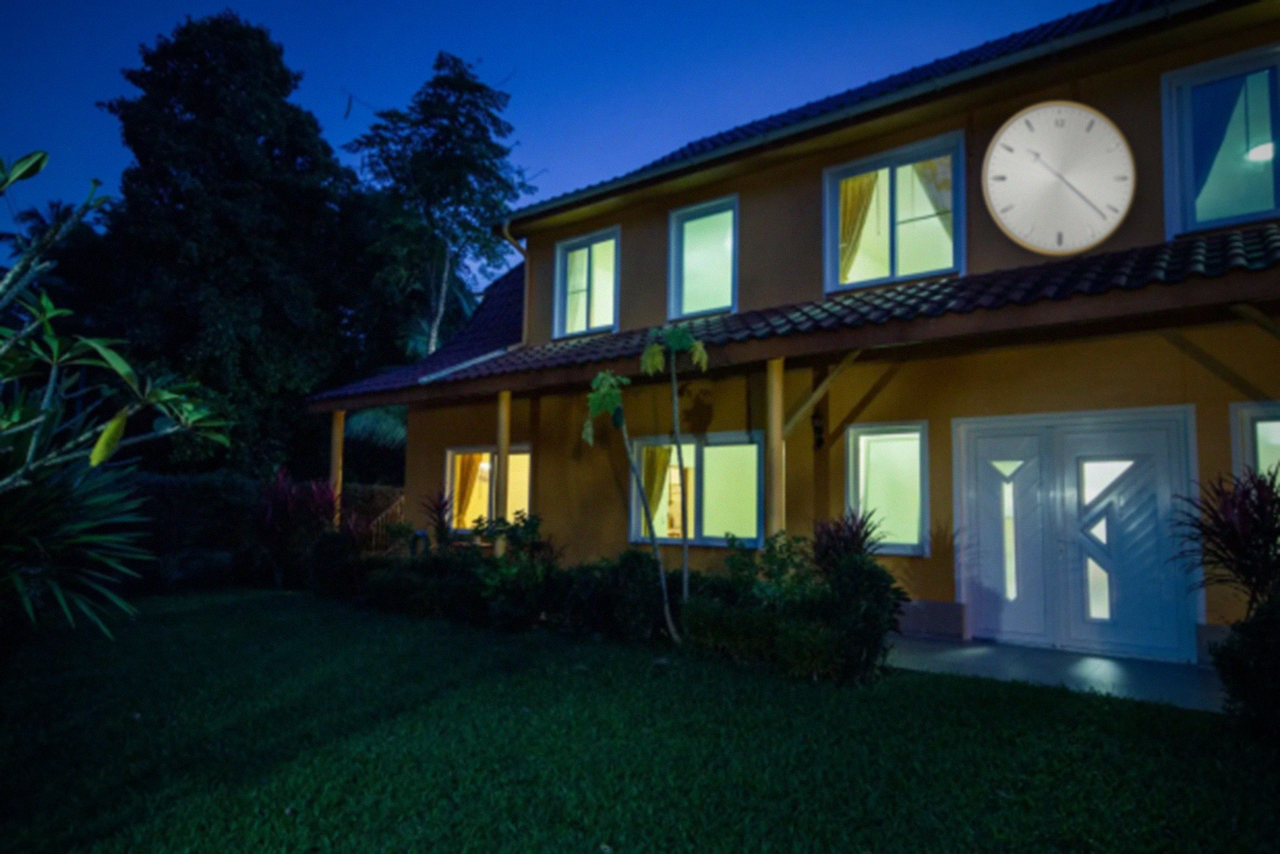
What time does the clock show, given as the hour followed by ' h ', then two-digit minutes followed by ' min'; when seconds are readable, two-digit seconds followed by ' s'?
10 h 22 min
